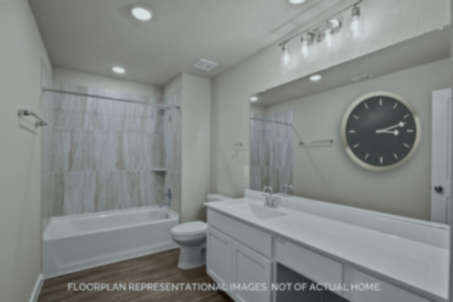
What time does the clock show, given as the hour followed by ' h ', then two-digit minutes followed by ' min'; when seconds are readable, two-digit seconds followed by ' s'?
3 h 12 min
